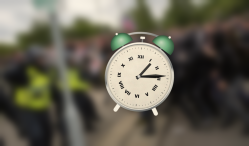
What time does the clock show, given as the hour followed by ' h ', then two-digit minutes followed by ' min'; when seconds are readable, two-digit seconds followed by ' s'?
1 h 14 min
